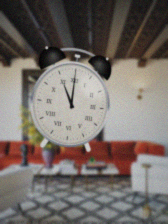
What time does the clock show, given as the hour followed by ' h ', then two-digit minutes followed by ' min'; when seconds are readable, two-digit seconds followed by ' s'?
11 h 00 min
